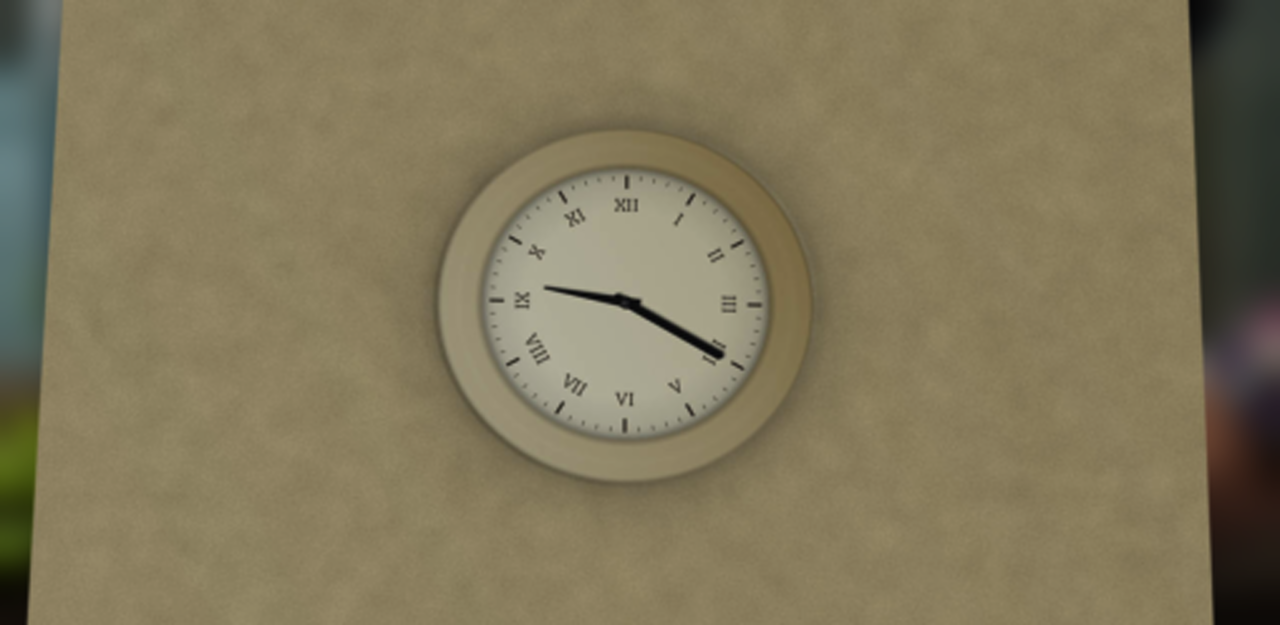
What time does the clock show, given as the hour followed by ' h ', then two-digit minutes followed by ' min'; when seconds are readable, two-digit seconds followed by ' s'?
9 h 20 min
